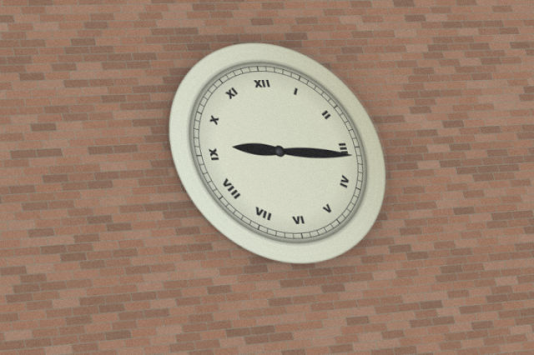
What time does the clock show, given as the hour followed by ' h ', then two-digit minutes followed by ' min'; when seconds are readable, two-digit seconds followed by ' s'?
9 h 16 min
